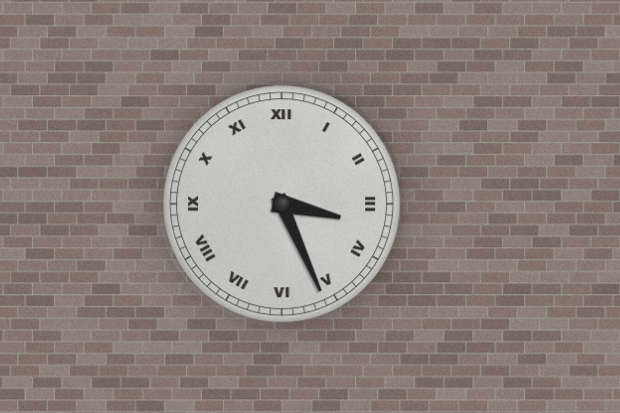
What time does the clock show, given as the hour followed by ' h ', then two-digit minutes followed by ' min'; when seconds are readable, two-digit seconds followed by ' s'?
3 h 26 min
